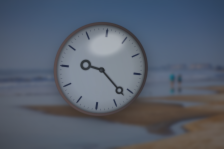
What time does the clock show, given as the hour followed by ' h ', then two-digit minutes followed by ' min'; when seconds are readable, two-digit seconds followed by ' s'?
9 h 22 min
